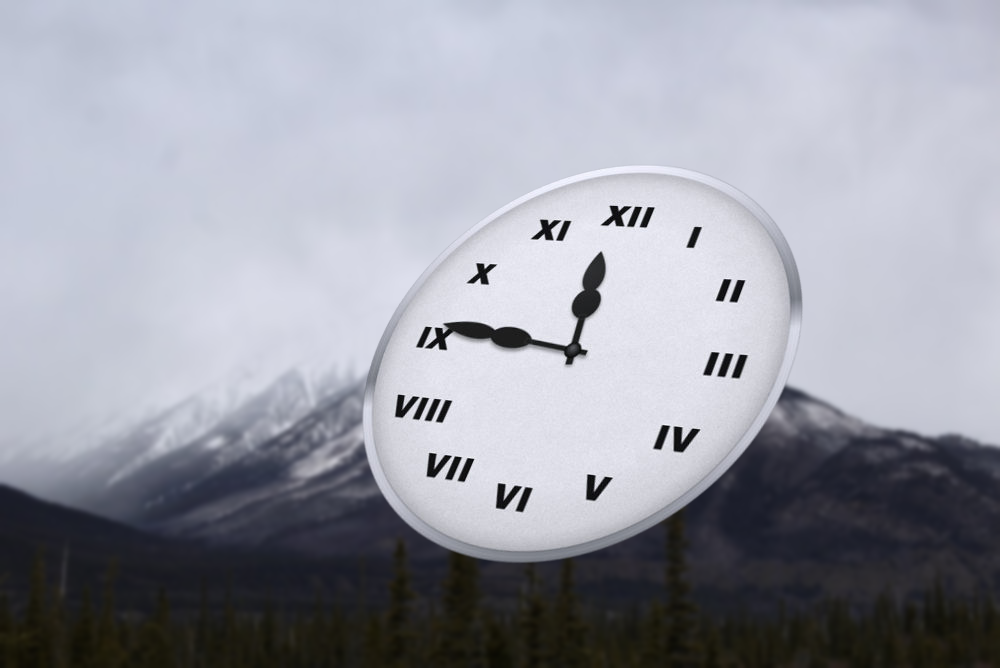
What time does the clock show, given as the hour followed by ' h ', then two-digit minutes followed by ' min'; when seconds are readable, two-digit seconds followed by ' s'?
11 h 46 min
